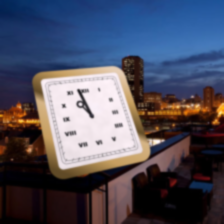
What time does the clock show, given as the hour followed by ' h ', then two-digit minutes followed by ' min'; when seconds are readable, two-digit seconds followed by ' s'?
10 h 58 min
